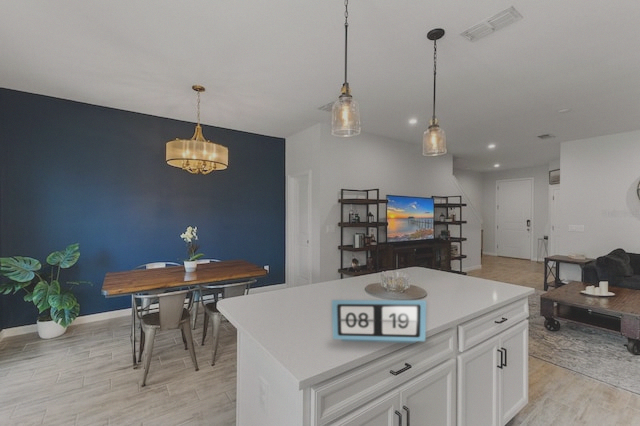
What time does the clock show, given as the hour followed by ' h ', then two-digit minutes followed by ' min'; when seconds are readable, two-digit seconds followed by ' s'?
8 h 19 min
